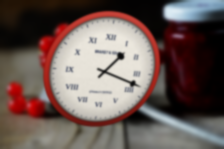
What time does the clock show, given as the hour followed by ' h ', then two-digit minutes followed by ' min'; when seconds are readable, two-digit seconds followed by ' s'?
1 h 18 min
